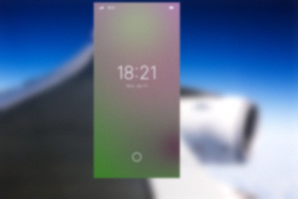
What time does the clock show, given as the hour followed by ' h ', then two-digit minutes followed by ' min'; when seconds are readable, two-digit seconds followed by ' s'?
18 h 21 min
